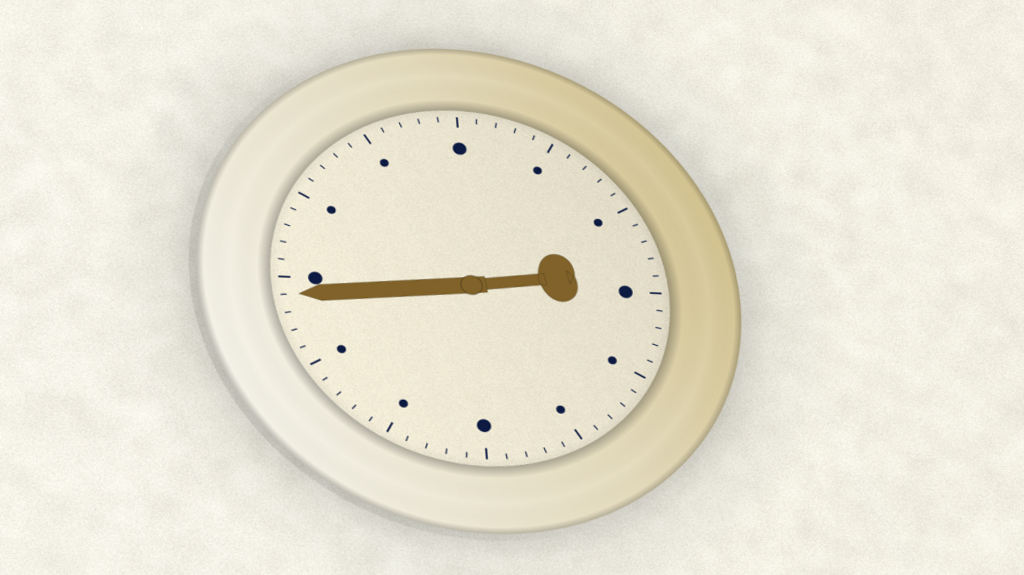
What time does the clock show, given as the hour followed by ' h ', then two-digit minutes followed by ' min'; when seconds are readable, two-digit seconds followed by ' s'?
2 h 44 min
